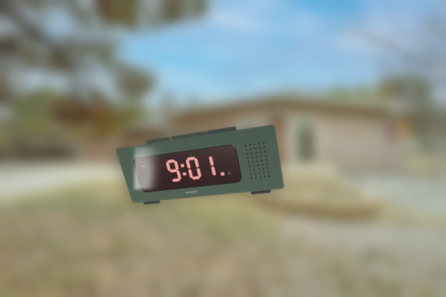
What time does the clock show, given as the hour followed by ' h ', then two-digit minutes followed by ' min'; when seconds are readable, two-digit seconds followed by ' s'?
9 h 01 min
